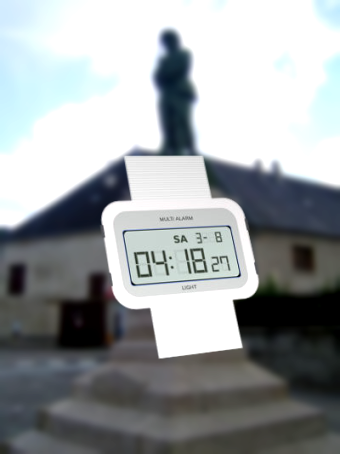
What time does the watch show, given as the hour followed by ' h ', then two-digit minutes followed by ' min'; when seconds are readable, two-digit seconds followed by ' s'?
4 h 18 min 27 s
